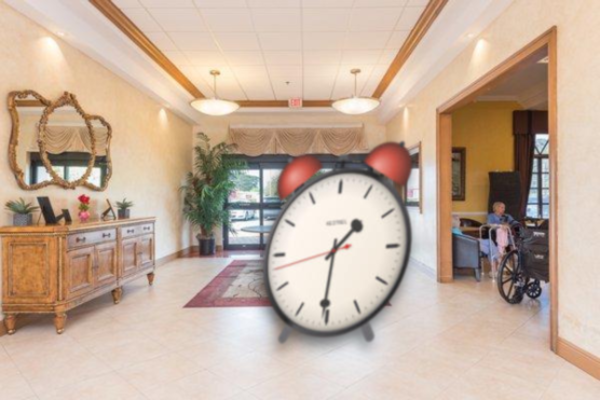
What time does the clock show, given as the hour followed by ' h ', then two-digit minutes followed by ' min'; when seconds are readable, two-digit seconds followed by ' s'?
1 h 30 min 43 s
